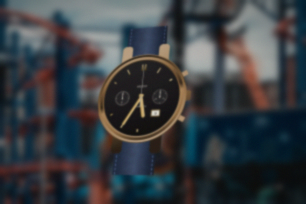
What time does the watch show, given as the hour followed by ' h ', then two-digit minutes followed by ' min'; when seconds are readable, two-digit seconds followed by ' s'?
5 h 35 min
